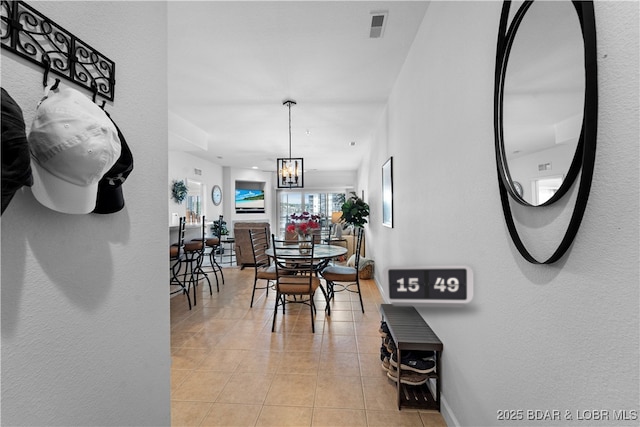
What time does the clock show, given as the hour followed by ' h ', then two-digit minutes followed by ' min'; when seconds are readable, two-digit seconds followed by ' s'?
15 h 49 min
